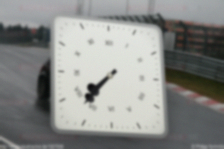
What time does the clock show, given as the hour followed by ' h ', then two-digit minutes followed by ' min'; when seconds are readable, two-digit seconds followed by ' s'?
7 h 37 min
